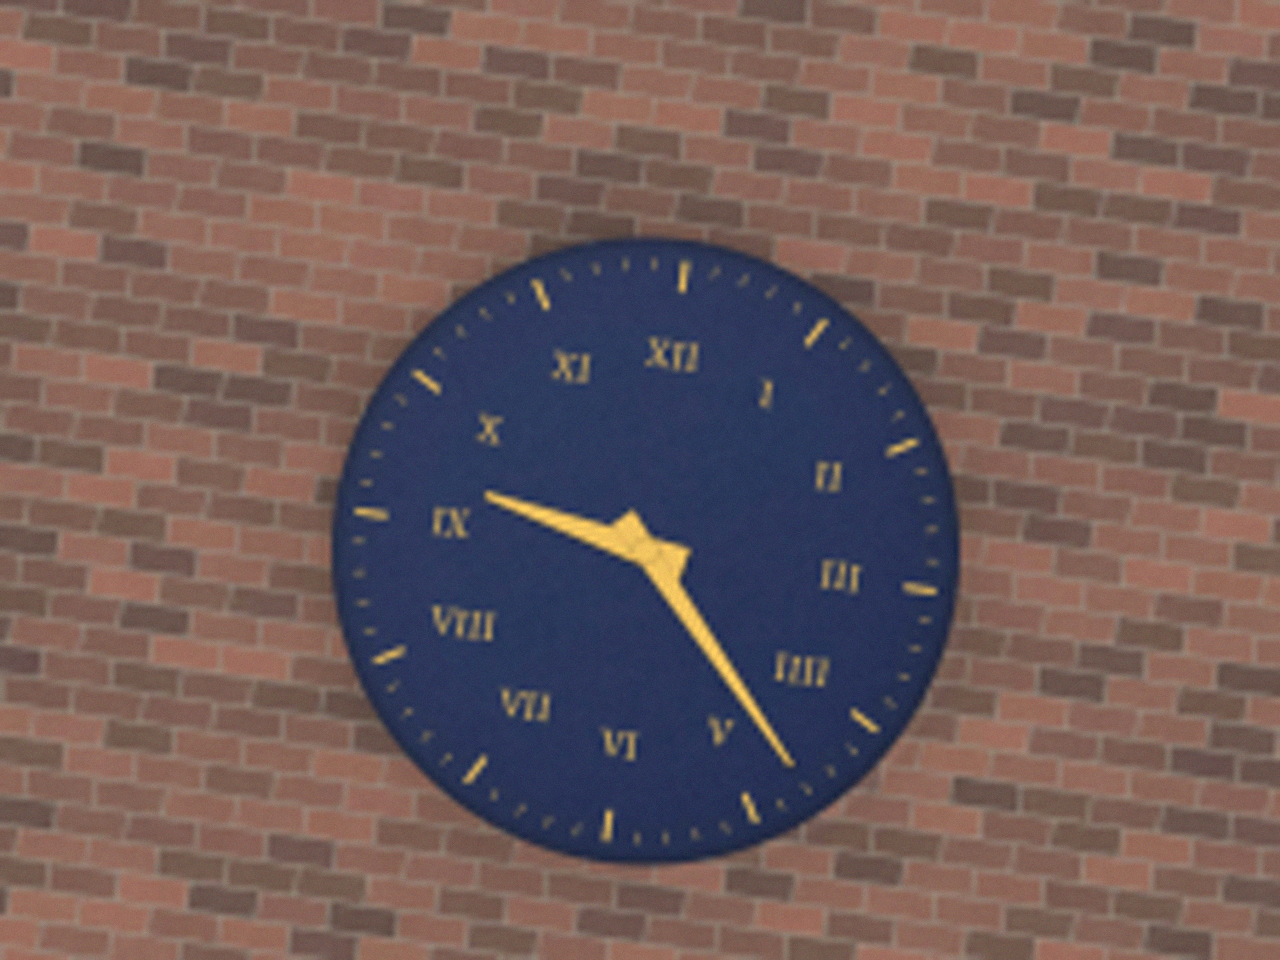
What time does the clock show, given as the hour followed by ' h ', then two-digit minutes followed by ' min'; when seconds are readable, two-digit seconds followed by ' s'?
9 h 23 min
